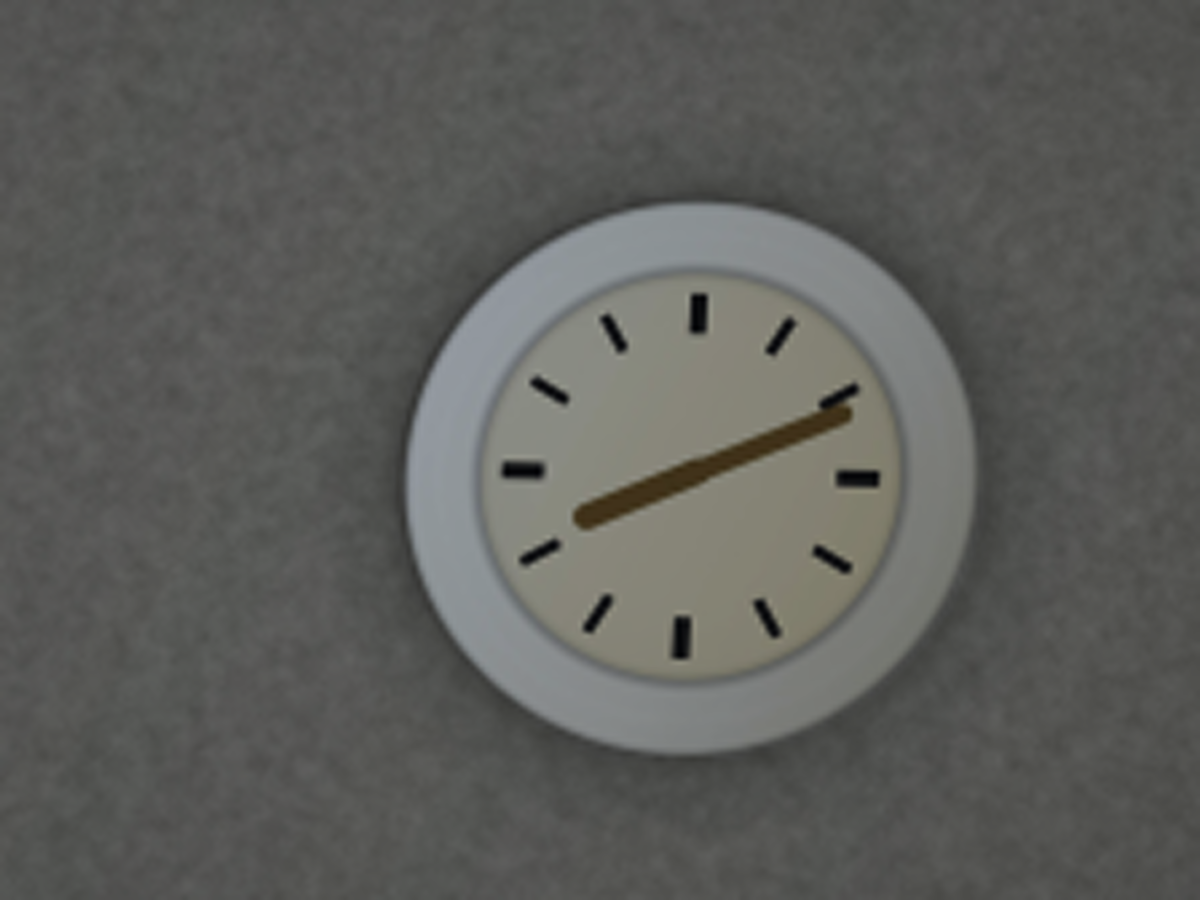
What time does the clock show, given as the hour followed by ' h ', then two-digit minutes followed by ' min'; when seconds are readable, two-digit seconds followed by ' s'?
8 h 11 min
